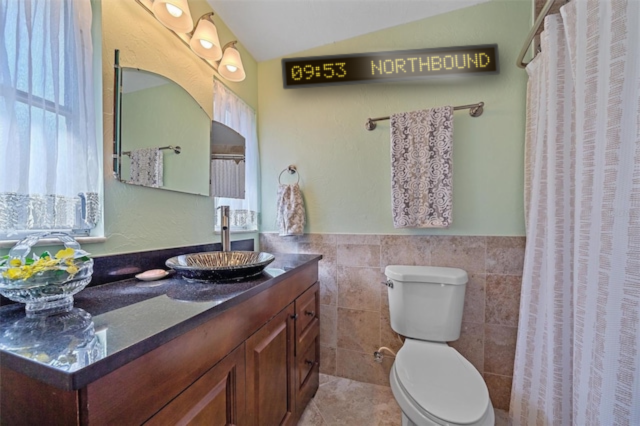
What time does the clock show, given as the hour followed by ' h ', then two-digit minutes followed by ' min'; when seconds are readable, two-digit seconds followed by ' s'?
9 h 53 min
